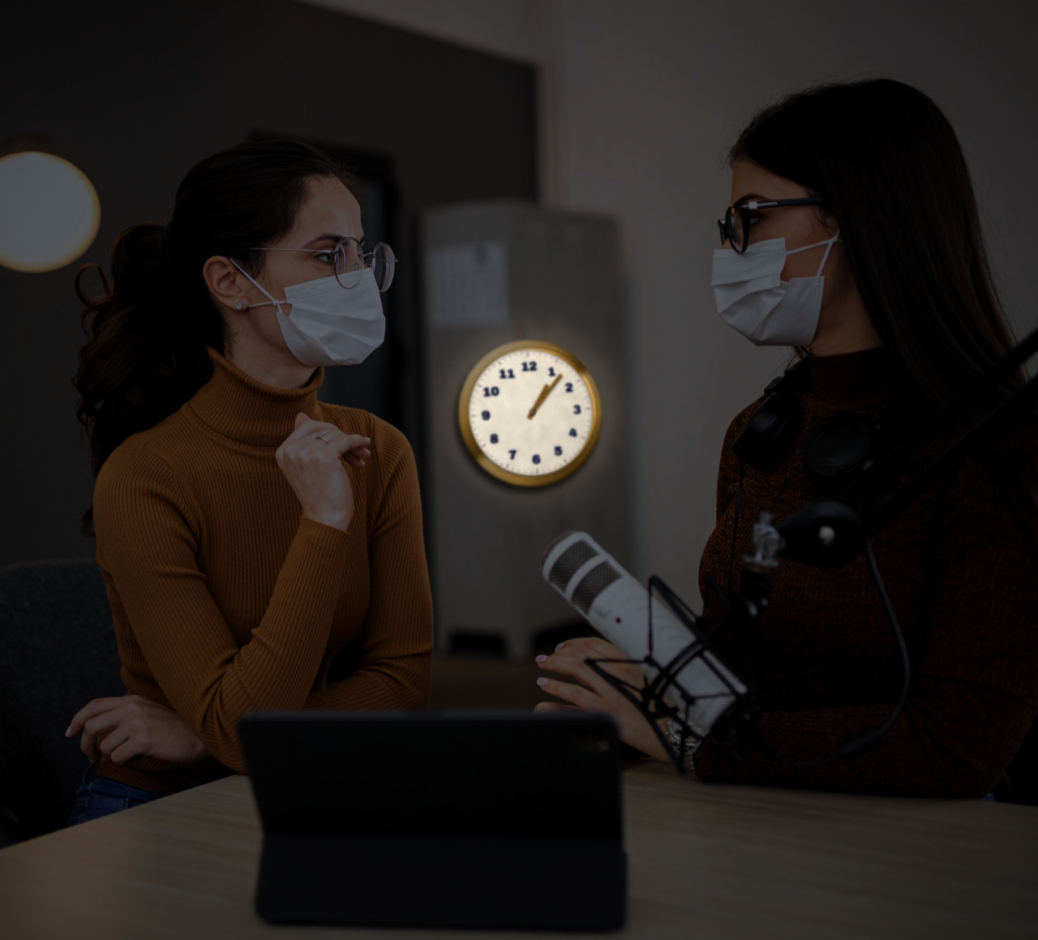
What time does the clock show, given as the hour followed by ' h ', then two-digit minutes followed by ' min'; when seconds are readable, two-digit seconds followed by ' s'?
1 h 07 min
